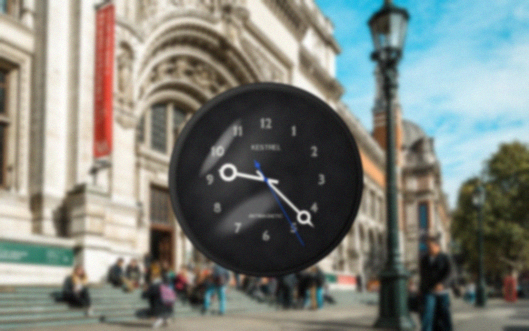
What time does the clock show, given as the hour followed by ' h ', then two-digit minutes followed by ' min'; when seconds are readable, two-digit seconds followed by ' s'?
9 h 22 min 25 s
